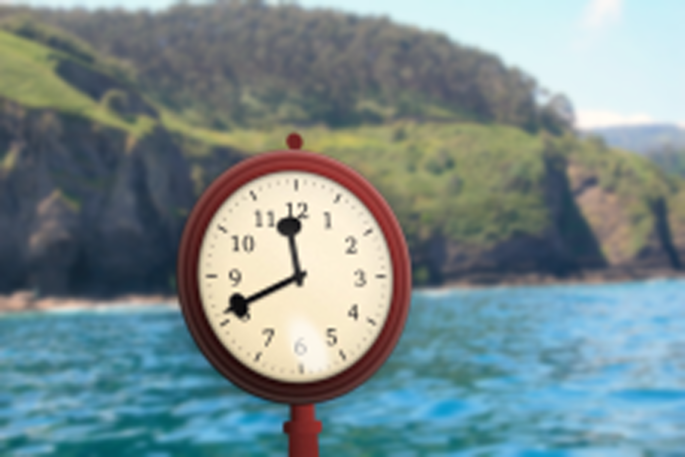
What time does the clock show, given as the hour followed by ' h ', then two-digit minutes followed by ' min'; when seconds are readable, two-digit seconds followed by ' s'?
11 h 41 min
